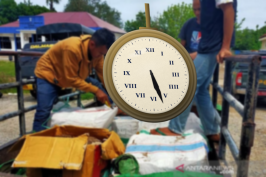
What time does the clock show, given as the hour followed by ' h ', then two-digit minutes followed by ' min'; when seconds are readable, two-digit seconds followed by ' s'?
5 h 27 min
